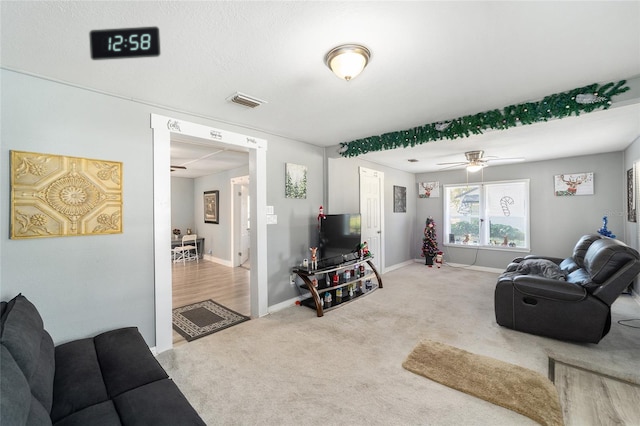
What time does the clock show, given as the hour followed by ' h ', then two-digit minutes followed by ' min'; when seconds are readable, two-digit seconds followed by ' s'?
12 h 58 min
